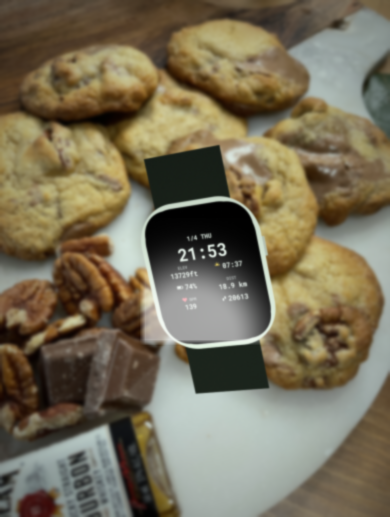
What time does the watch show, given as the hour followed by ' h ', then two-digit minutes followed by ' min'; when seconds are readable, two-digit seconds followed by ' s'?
21 h 53 min
